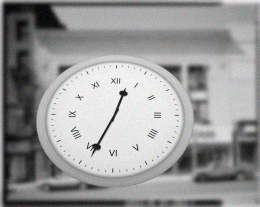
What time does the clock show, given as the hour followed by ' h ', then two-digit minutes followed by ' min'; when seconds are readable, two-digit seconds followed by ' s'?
12 h 34 min
